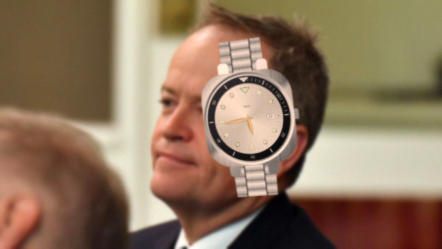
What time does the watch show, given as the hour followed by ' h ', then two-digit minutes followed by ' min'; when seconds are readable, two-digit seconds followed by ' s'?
5 h 44 min
